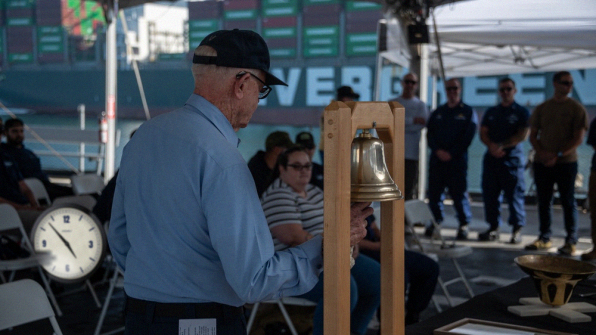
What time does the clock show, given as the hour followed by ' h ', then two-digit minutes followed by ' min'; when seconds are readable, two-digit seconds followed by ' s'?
4 h 53 min
